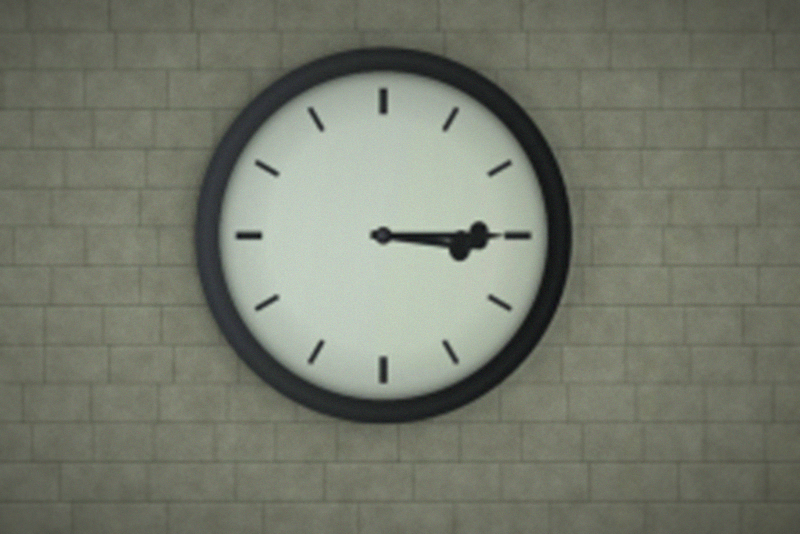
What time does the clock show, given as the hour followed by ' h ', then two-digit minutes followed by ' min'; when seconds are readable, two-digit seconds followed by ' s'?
3 h 15 min
